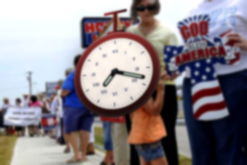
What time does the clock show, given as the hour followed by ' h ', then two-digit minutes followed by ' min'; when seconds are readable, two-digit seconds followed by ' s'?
7 h 18 min
